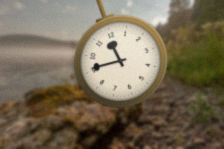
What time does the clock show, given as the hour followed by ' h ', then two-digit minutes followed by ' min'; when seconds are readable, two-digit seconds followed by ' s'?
11 h 46 min
